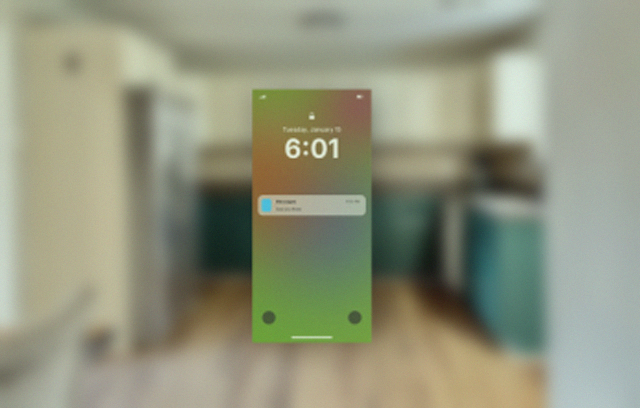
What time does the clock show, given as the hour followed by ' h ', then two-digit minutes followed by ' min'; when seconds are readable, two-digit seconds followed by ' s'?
6 h 01 min
